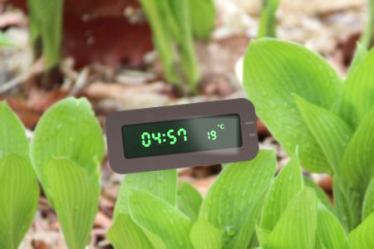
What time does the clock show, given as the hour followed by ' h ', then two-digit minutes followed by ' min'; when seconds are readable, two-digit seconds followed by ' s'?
4 h 57 min
